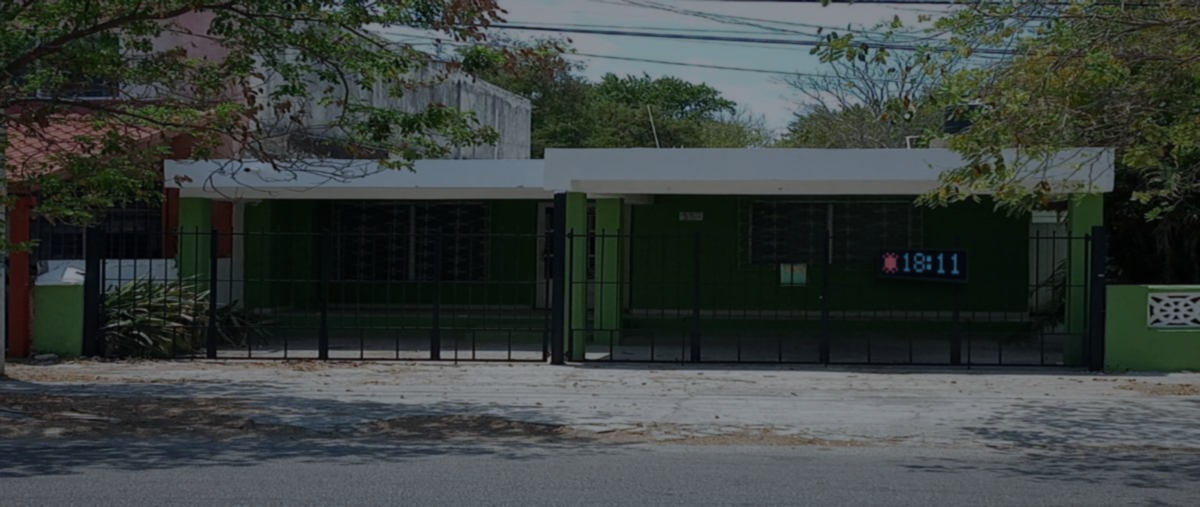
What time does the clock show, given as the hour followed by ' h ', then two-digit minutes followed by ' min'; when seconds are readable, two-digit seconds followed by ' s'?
18 h 11 min
